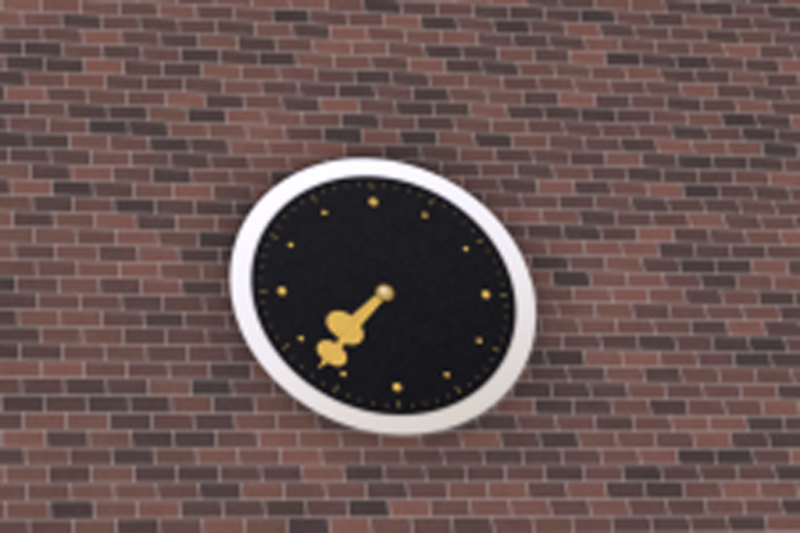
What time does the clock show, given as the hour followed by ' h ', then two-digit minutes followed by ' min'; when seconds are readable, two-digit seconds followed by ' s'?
7 h 37 min
